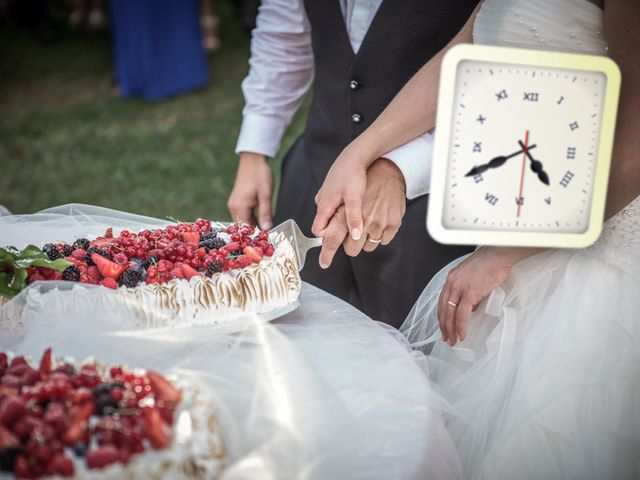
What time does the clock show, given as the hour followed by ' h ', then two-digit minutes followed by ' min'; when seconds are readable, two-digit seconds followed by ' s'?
4 h 40 min 30 s
